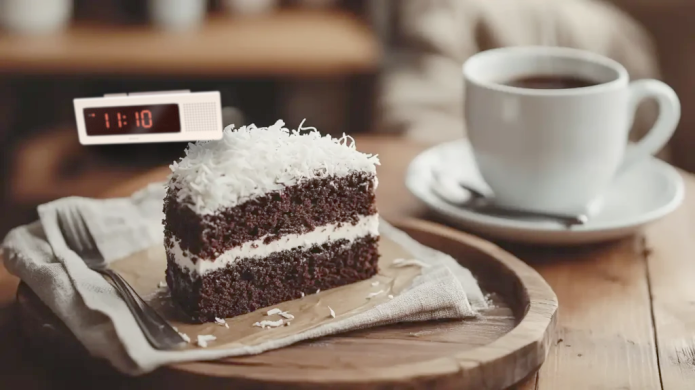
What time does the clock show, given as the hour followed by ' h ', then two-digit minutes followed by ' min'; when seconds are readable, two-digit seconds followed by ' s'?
11 h 10 min
